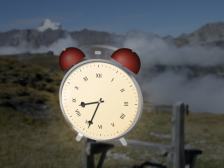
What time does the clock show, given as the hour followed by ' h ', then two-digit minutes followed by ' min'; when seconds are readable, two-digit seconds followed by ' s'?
8 h 34 min
